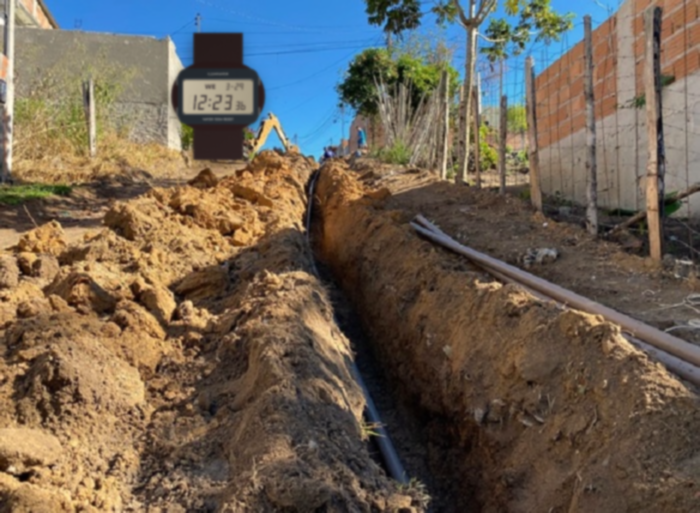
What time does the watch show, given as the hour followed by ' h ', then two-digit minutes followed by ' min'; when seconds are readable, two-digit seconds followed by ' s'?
12 h 23 min
